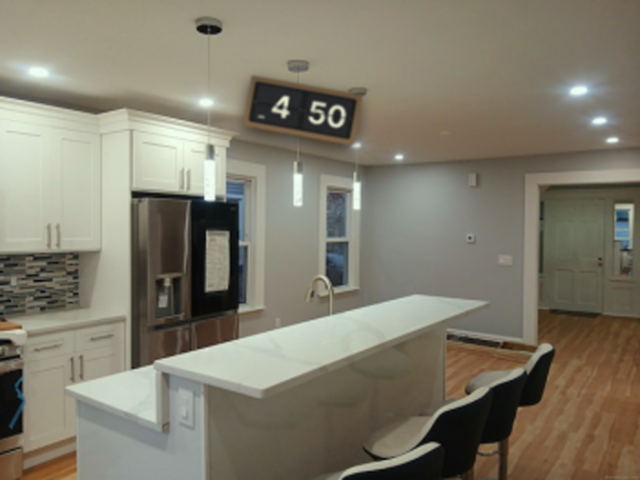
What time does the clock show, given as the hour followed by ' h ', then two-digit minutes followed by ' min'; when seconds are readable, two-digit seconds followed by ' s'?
4 h 50 min
